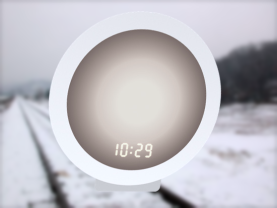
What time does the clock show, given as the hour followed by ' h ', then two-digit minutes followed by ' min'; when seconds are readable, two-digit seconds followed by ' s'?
10 h 29 min
